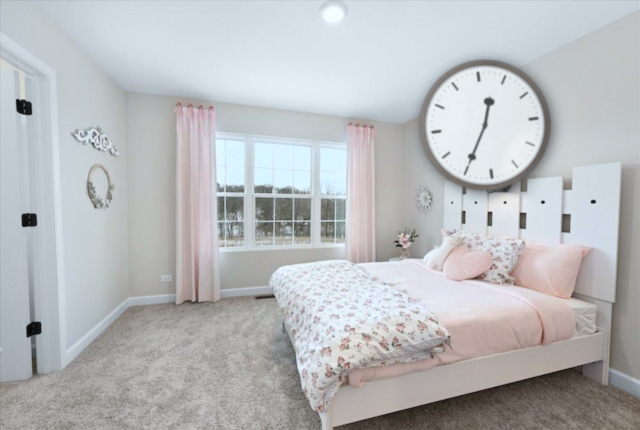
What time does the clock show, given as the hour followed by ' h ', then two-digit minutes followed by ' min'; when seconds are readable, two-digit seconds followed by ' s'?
12 h 35 min
